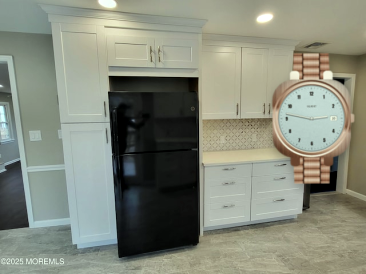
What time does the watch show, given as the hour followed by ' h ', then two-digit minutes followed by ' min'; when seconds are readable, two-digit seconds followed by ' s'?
2 h 47 min
